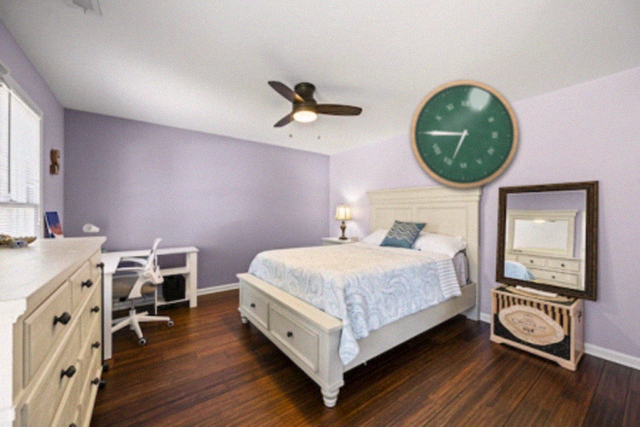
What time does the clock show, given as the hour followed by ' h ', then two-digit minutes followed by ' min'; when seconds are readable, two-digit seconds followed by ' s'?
6 h 45 min
